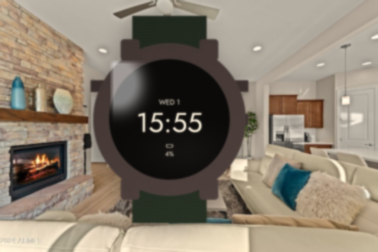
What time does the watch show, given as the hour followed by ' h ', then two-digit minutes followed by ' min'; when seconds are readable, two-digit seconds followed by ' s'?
15 h 55 min
